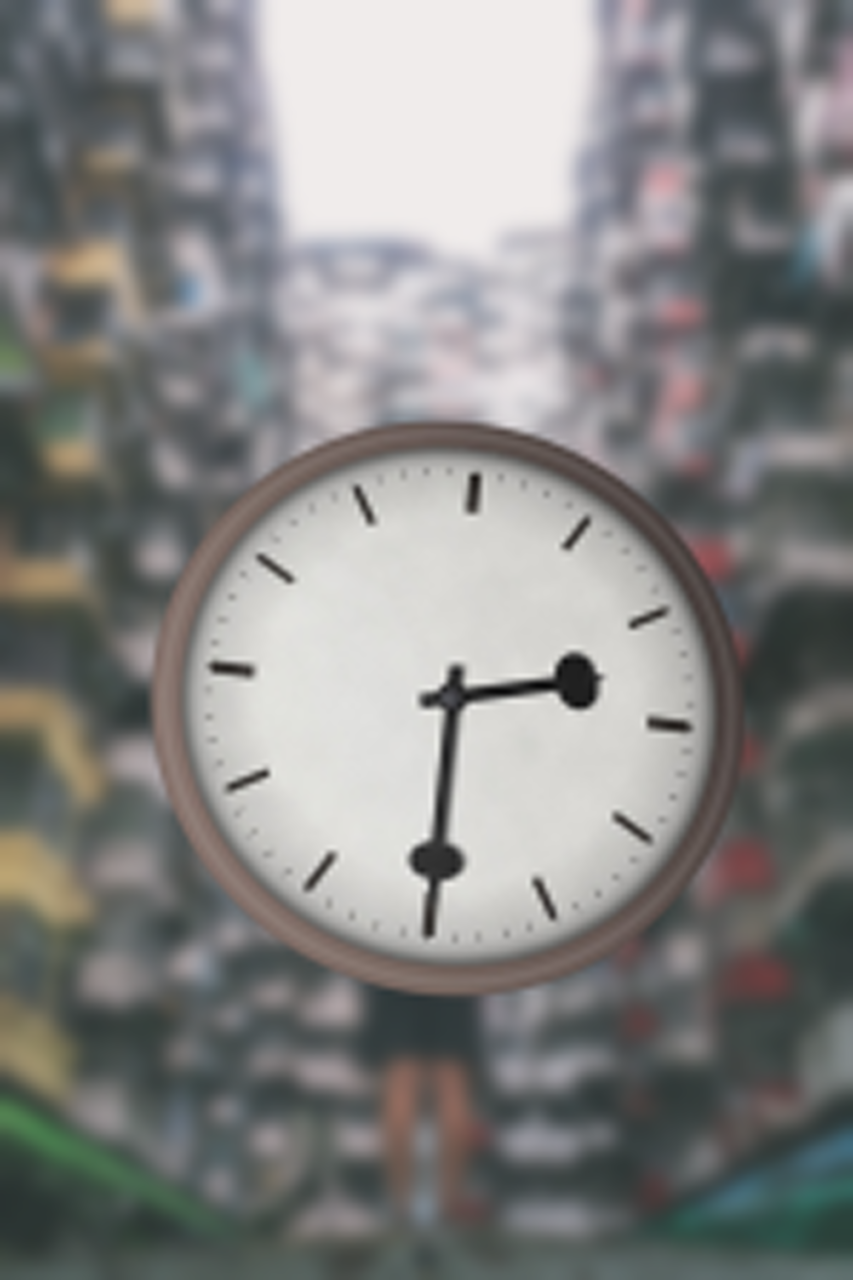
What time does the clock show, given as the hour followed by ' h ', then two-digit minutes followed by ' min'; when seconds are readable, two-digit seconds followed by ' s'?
2 h 30 min
